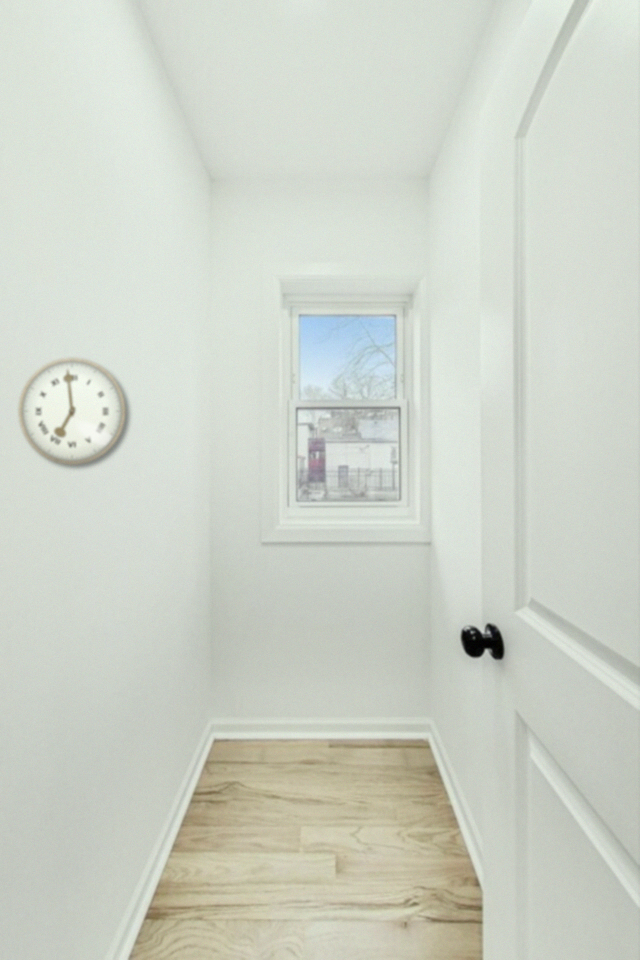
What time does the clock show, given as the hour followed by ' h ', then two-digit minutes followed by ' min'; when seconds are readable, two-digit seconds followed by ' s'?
6 h 59 min
